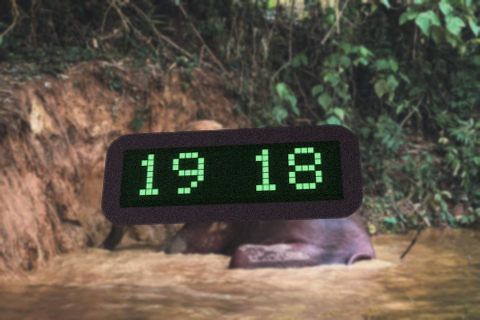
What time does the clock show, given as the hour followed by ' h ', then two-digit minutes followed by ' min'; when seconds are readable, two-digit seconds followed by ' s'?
19 h 18 min
